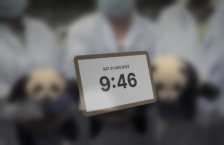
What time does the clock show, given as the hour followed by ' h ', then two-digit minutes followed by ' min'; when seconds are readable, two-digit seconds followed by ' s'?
9 h 46 min
